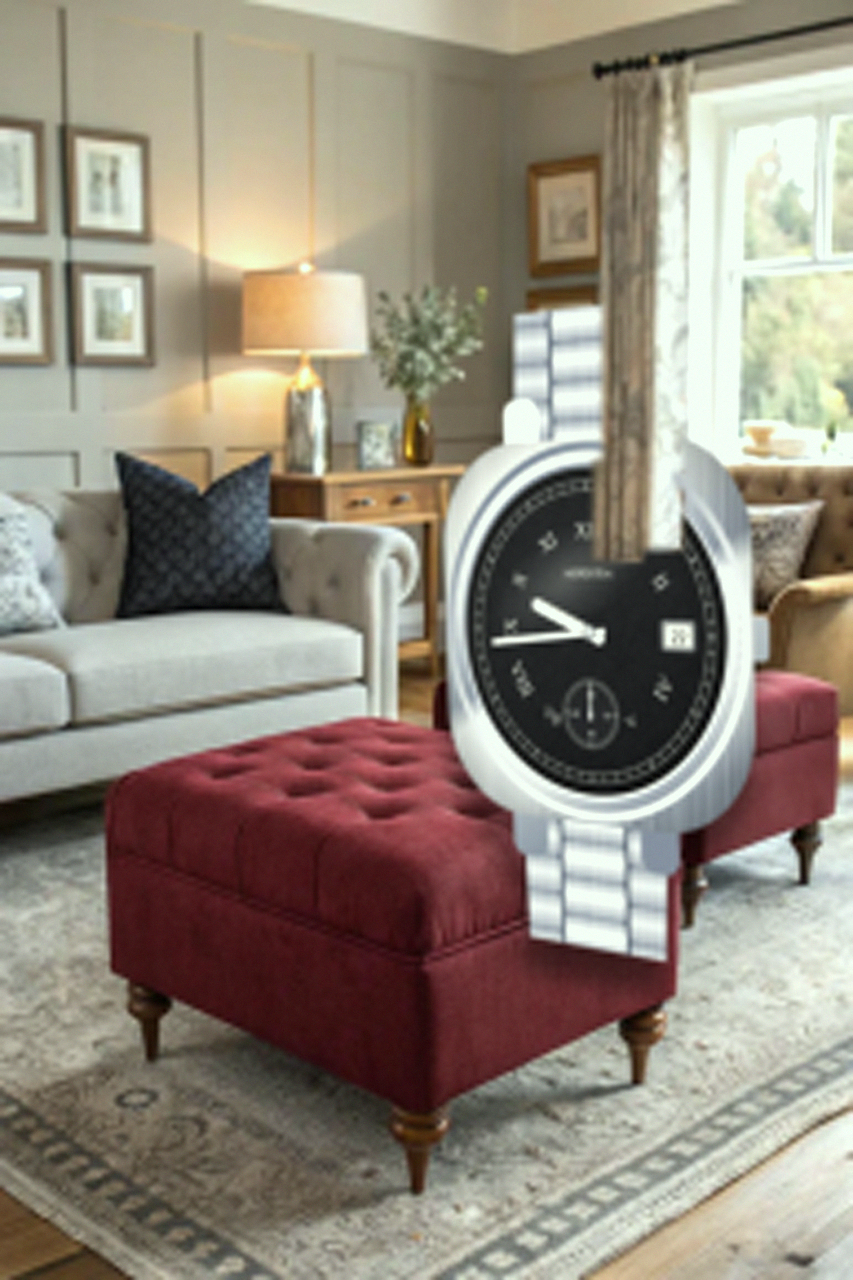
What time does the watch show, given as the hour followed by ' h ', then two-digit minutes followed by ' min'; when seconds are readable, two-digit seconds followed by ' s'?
9 h 44 min
